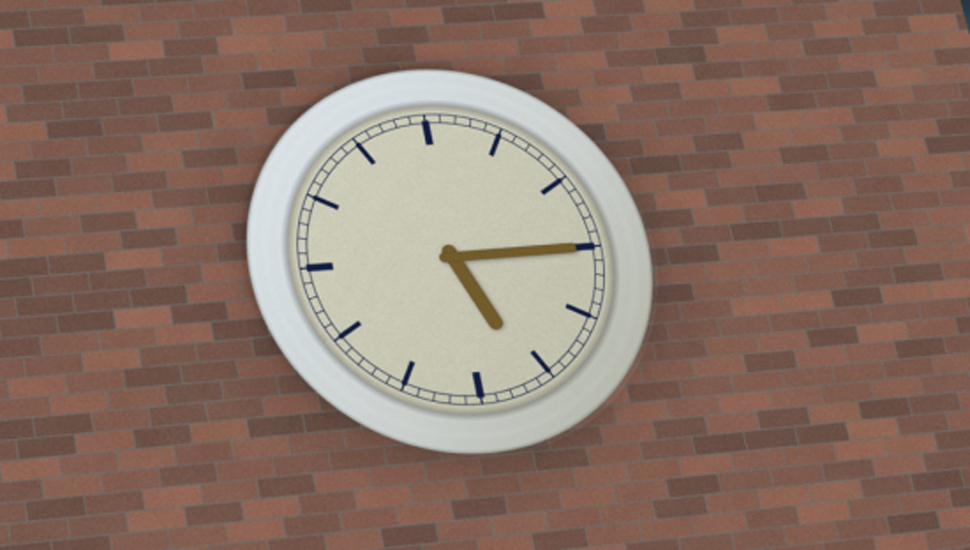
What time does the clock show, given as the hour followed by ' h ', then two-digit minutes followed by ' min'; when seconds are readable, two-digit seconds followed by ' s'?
5 h 15 min
